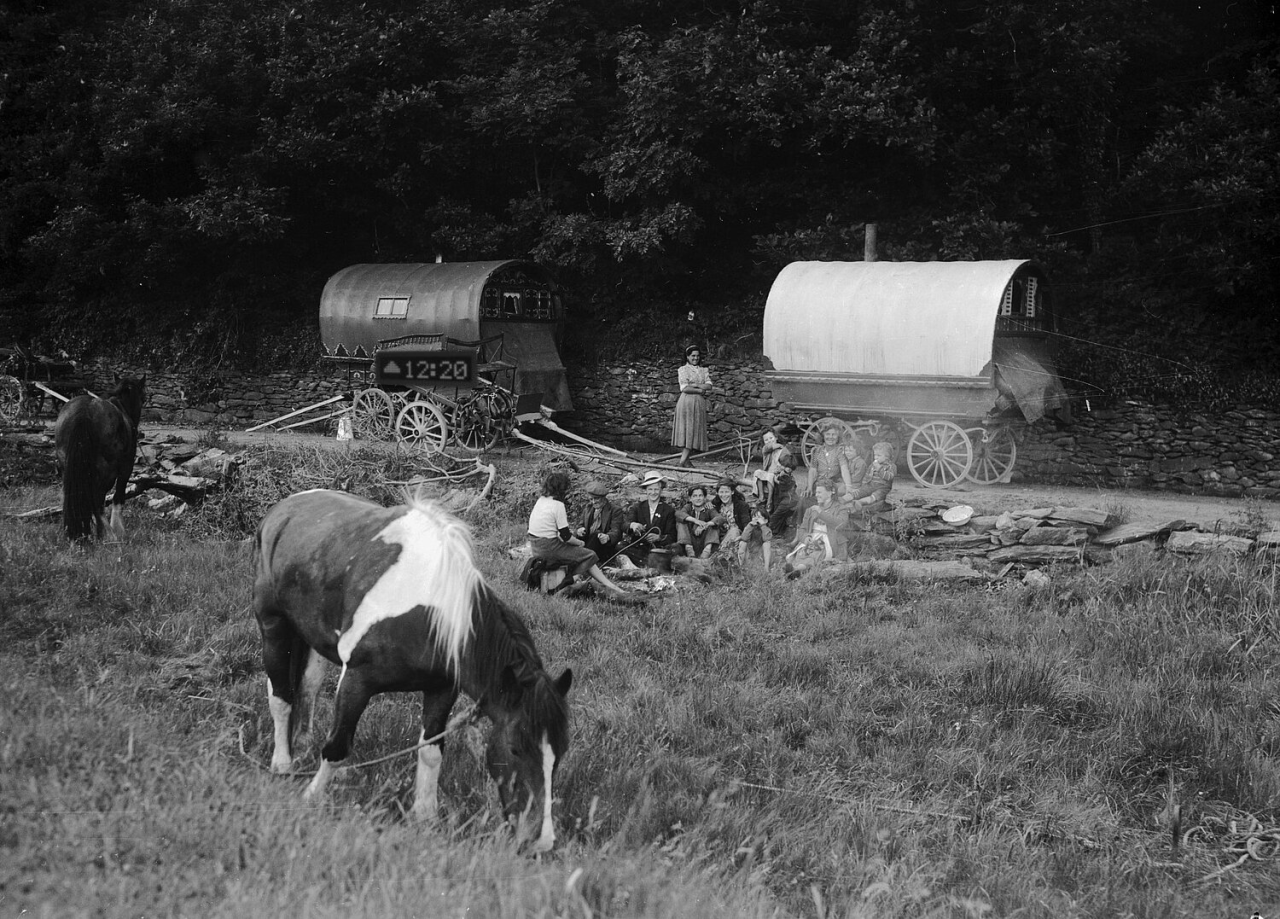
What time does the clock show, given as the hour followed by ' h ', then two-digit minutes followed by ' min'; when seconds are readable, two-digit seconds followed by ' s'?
12 h 20 min
